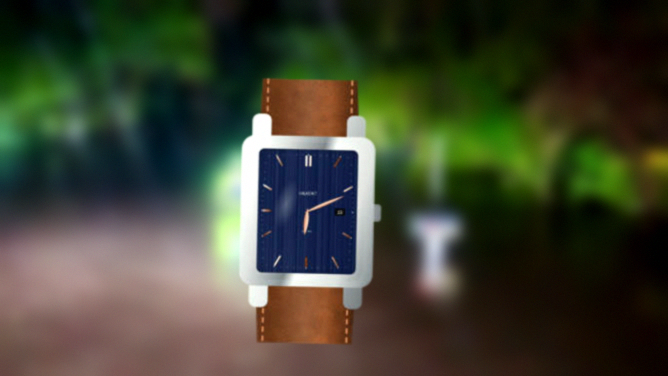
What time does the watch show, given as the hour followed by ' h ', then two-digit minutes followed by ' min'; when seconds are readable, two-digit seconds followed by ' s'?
6 h 11 min
